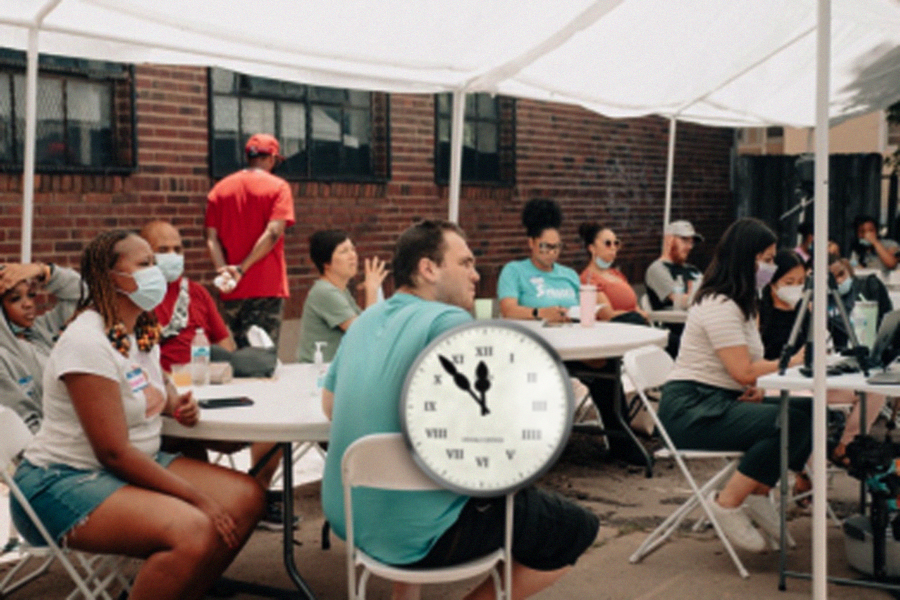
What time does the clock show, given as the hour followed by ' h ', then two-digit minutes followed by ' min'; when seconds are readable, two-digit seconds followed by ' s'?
11 h 53 min
